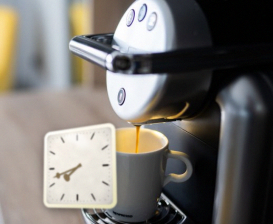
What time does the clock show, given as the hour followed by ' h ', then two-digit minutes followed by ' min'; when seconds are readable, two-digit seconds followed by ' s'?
7 h 42 min
